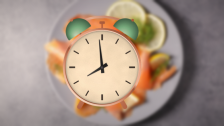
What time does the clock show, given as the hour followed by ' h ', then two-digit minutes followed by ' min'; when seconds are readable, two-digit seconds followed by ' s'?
7 h 59 min
